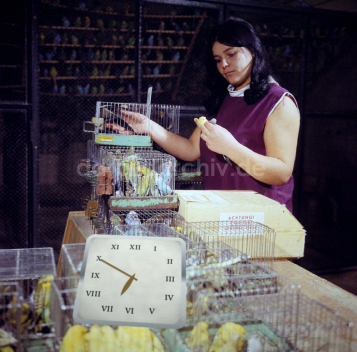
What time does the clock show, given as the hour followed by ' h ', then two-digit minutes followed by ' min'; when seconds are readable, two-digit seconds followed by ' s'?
6 h 50 min
